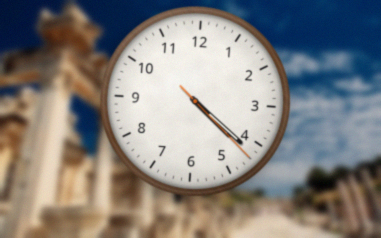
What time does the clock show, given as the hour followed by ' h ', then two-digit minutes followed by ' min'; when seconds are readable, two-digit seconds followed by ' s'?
4 h 21 min 22 s
